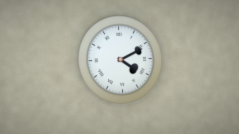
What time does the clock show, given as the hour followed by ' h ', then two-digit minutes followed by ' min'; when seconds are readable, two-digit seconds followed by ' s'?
4 h 11 min
